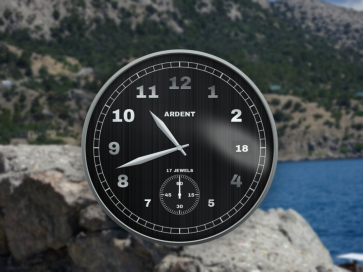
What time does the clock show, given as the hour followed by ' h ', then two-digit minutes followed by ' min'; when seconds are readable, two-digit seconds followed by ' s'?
10 h 42 min
